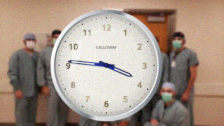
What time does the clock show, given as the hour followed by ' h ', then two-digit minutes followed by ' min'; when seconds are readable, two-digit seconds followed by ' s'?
3 h 46 min
